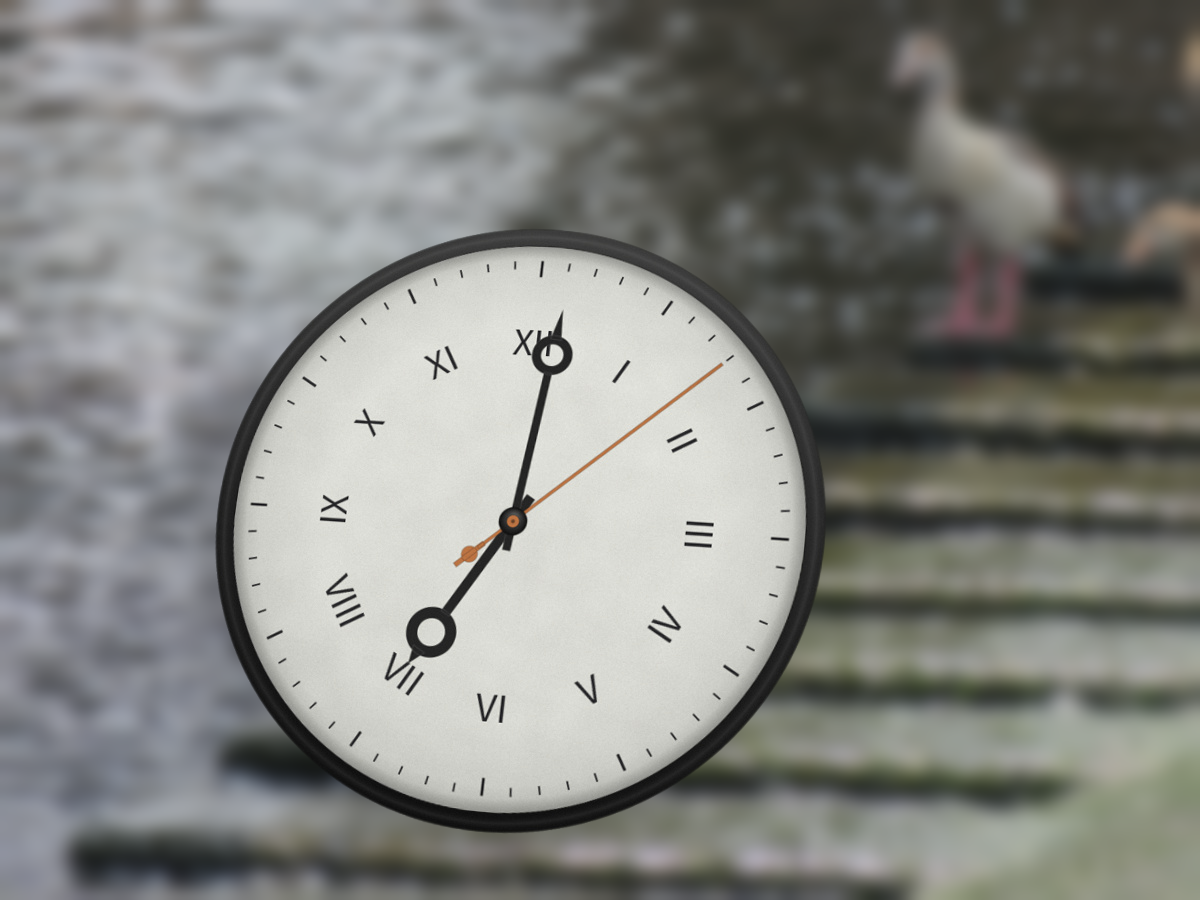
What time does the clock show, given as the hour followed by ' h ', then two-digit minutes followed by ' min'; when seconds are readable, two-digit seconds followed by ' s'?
7 h 01 min 08 s
